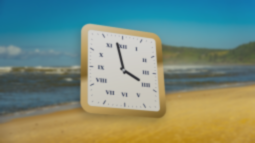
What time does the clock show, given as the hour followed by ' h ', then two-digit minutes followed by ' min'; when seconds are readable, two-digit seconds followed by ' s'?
3 h 58 min
